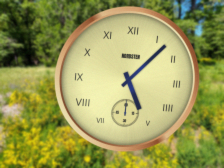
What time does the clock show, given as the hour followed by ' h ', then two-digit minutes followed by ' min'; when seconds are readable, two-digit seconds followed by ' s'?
5 h 07 min
